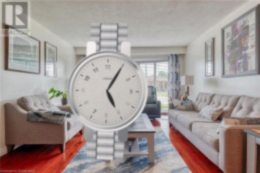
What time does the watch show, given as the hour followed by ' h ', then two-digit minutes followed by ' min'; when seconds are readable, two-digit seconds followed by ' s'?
5 h 05 min
